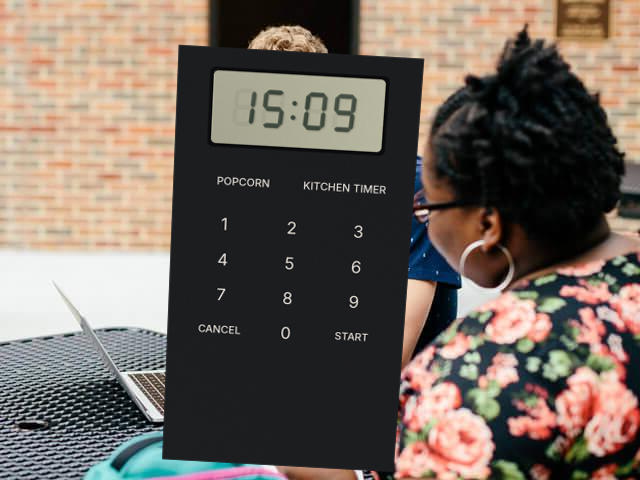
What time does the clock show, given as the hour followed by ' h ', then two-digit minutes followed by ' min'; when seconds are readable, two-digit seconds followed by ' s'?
15 h 09 min
